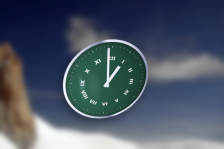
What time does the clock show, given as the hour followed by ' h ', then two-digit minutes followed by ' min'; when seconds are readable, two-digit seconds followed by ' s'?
12 h 59 min
